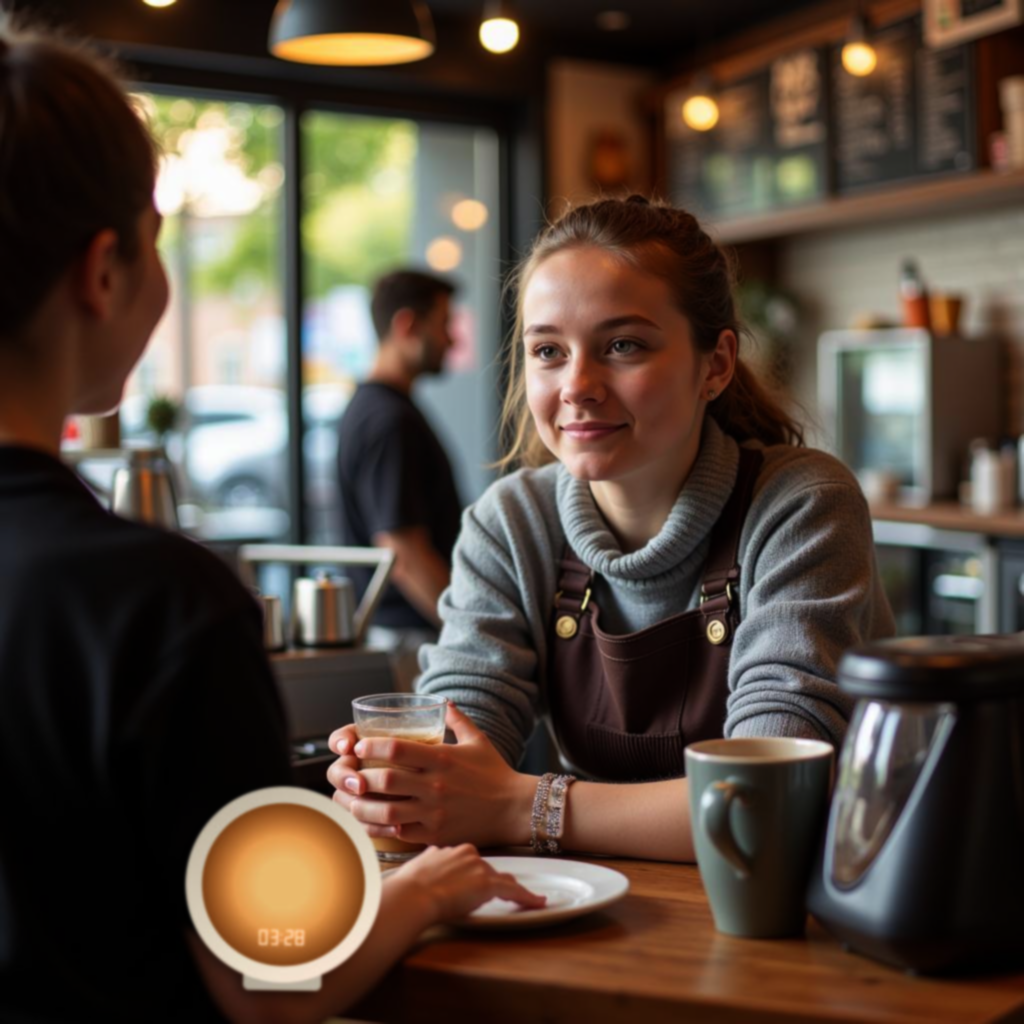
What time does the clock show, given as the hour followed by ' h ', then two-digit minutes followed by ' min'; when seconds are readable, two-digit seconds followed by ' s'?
3 h 28 min
